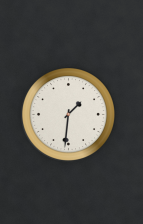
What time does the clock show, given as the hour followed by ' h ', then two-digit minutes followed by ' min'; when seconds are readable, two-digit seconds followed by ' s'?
1 h 31 min
